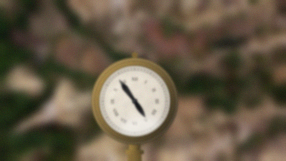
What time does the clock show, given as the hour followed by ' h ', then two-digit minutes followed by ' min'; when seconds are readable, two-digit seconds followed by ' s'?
4 h 54 min
